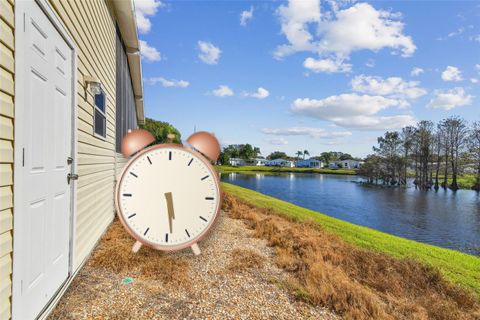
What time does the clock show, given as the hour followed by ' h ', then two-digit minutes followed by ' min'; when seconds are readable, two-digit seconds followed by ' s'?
5 h 29 min
